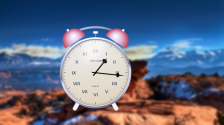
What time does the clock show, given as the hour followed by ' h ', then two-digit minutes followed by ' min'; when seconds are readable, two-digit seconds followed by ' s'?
1 h 16 min
